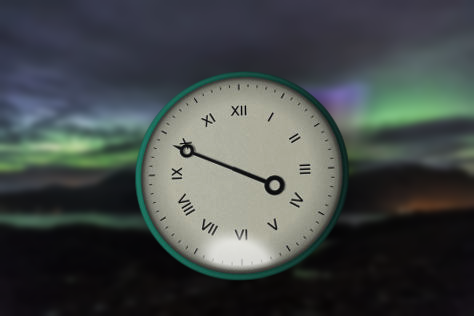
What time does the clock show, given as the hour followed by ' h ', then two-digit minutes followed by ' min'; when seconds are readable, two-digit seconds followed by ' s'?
3 h 49 min
